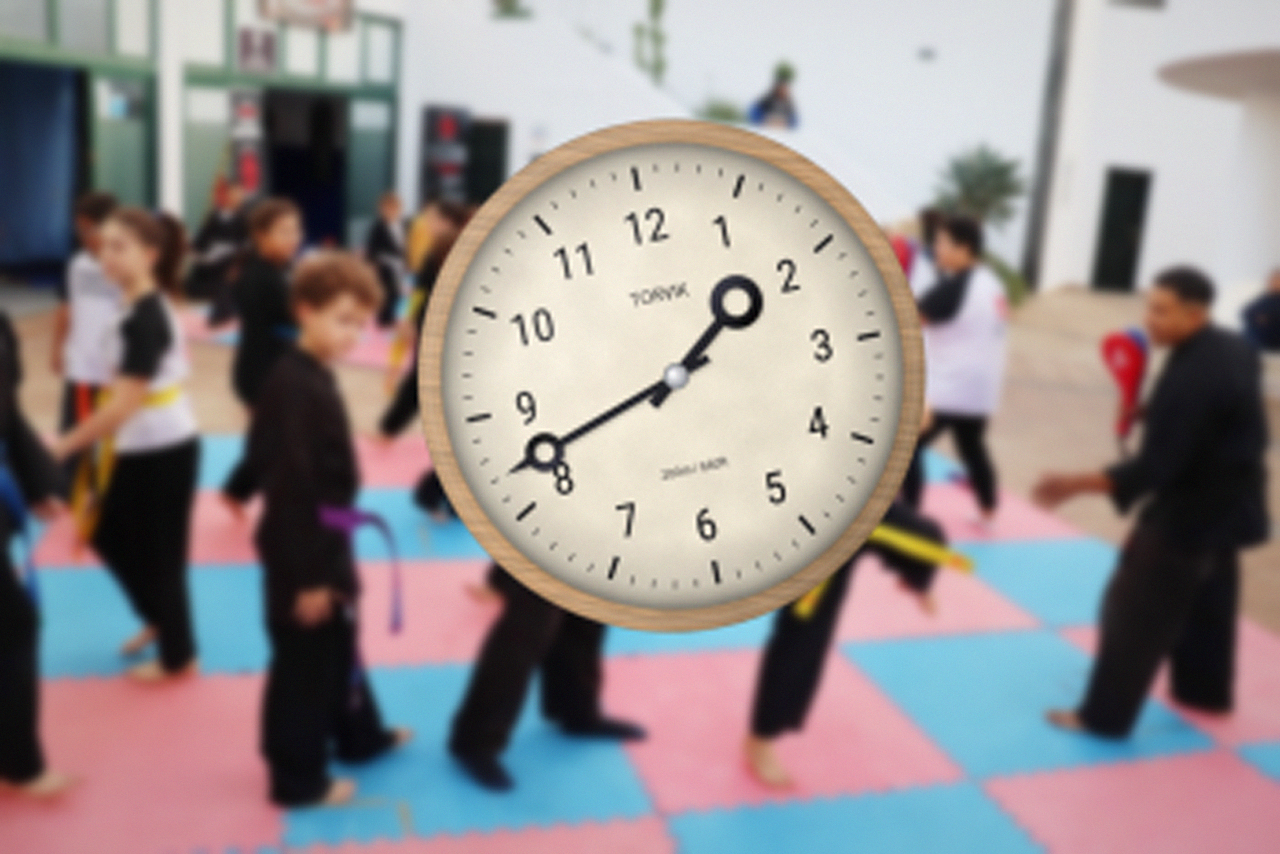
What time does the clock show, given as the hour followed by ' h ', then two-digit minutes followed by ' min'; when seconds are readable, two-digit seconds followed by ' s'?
1 h 42 min
